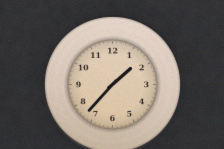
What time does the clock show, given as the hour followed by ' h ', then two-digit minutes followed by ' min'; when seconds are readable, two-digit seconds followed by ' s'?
1 h 37 min
